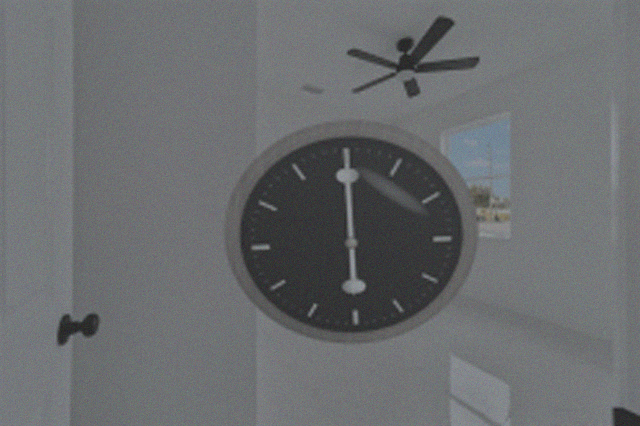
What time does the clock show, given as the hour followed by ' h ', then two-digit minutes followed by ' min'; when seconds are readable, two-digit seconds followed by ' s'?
6 h 00 min
